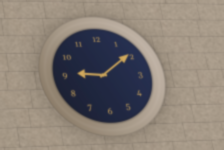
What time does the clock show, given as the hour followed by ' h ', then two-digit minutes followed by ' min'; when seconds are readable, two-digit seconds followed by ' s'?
9 h 09 min
